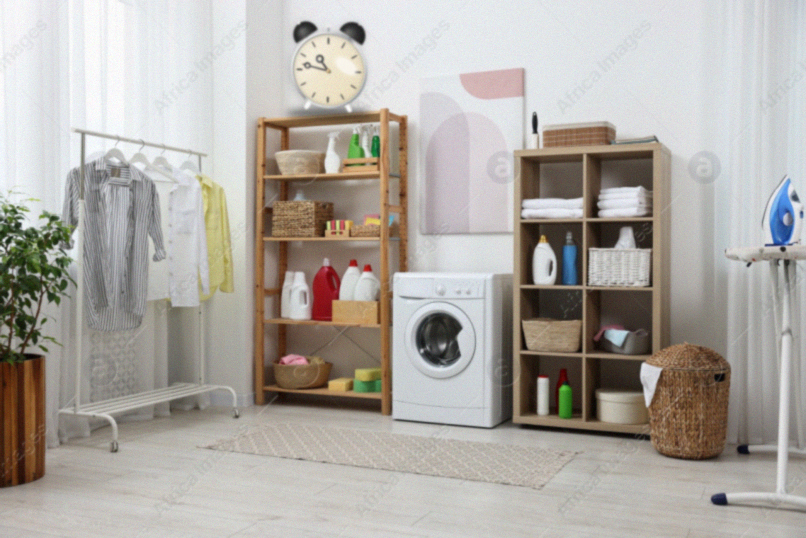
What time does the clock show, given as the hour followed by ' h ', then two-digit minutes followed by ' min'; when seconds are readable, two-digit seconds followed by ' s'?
10 h 47 min
